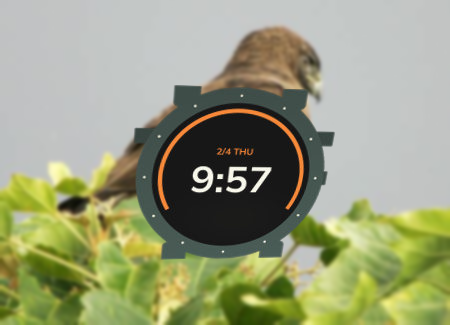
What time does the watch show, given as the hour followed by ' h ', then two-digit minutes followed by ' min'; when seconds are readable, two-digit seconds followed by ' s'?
9 h 57 min
